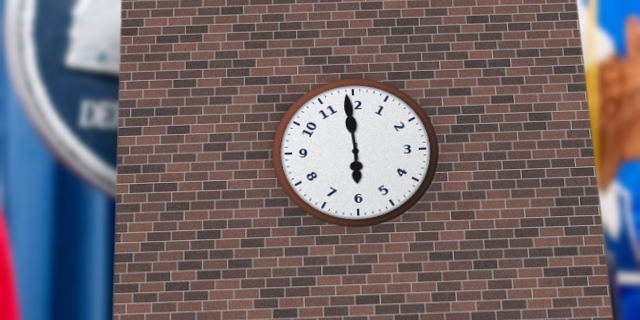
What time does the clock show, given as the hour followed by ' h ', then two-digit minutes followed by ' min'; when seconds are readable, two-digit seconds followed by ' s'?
5 h 59 min
